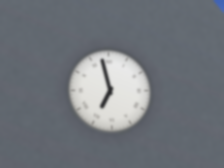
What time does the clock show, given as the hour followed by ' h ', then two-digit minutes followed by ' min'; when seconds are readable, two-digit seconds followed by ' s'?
6 h 58 min
